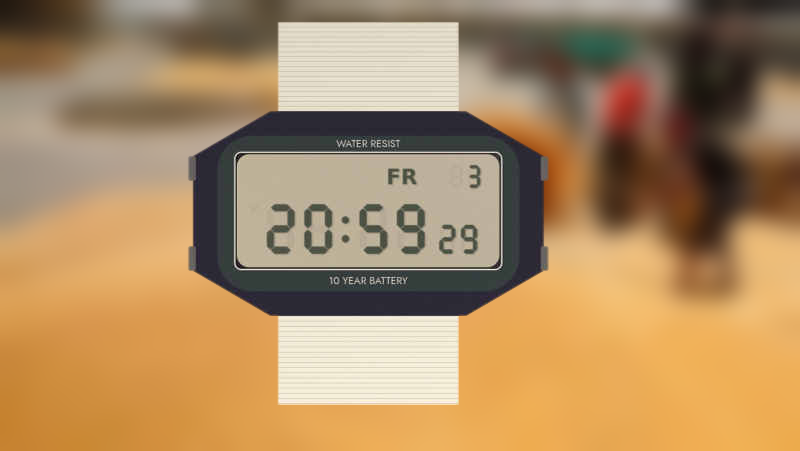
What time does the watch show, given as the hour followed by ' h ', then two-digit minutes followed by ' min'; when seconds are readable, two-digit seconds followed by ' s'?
20 h 59 min 29 s
